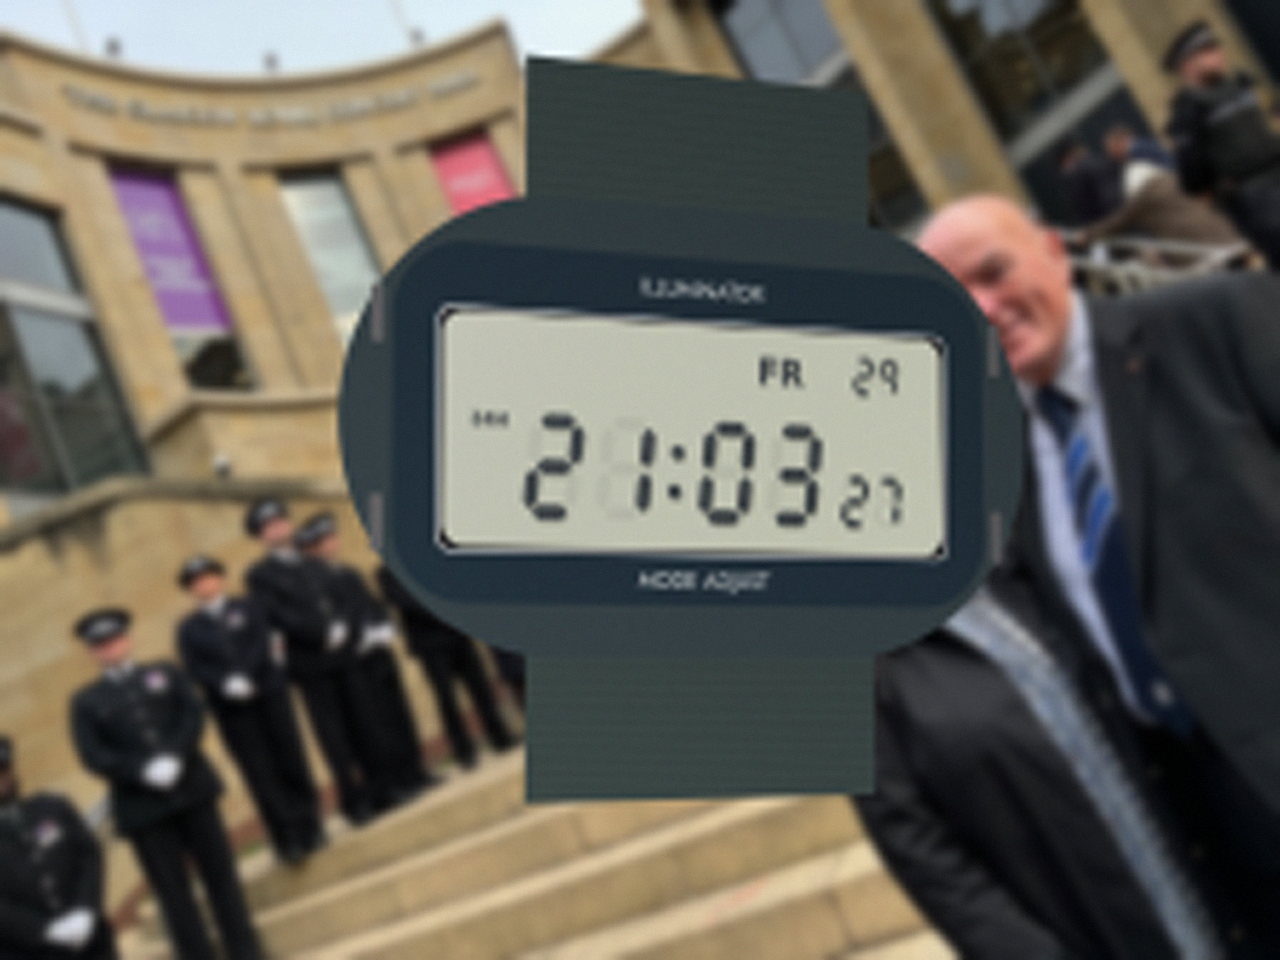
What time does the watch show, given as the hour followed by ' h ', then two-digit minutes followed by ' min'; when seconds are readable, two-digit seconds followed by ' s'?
21 h 03 min 27 s
